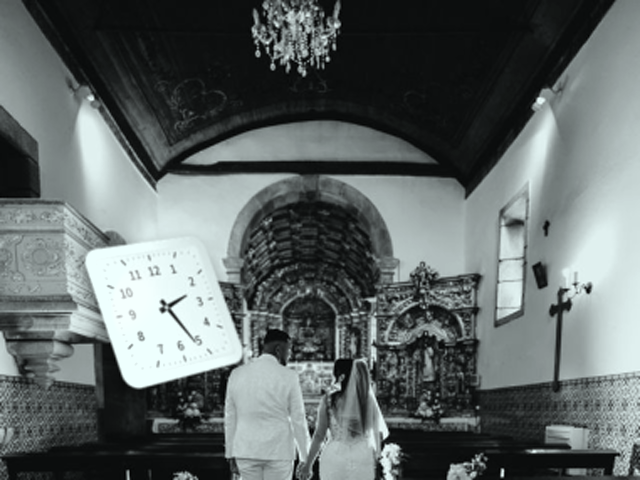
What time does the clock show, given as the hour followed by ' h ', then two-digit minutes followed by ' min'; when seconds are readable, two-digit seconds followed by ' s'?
2 h 26 min
